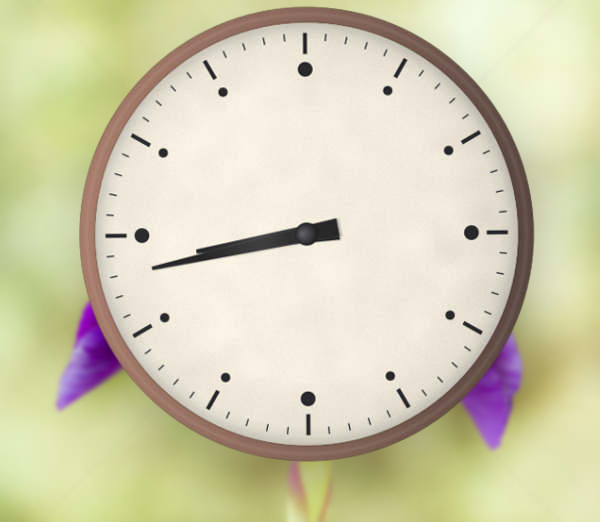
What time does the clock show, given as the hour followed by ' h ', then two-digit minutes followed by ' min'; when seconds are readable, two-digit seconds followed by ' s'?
8 h 43 min
